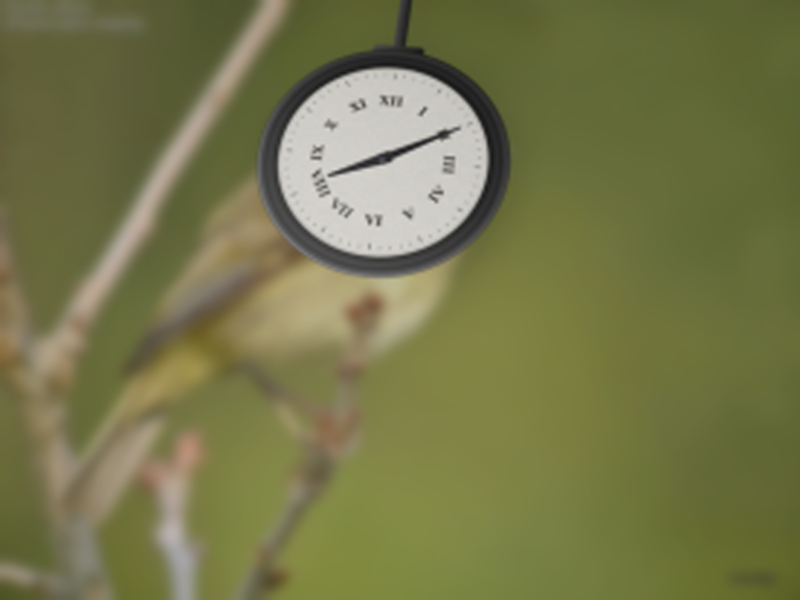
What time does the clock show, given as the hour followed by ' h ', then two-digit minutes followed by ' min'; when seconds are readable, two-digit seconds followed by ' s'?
8 h 10 min
